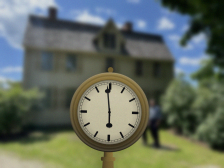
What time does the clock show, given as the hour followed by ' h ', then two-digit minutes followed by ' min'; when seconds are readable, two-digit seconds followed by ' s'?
5 h 59 min
